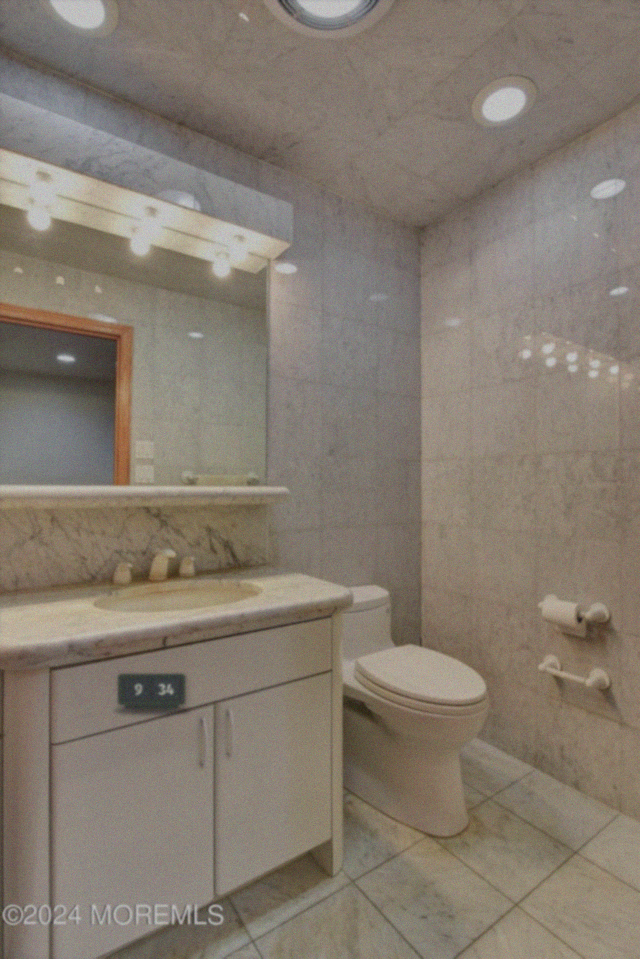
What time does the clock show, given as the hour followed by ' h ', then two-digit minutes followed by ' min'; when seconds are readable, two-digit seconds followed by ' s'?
9 h 34 min
